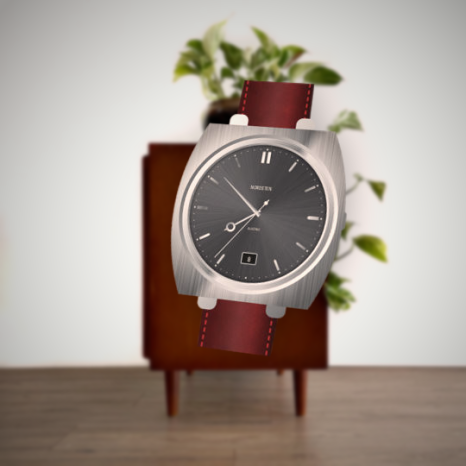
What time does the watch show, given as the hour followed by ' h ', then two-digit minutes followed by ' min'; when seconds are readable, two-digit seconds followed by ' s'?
7 h 51 min 36 s
